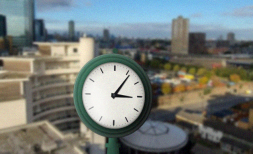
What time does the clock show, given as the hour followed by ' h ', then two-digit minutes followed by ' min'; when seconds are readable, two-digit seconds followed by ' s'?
3 h 06 min
